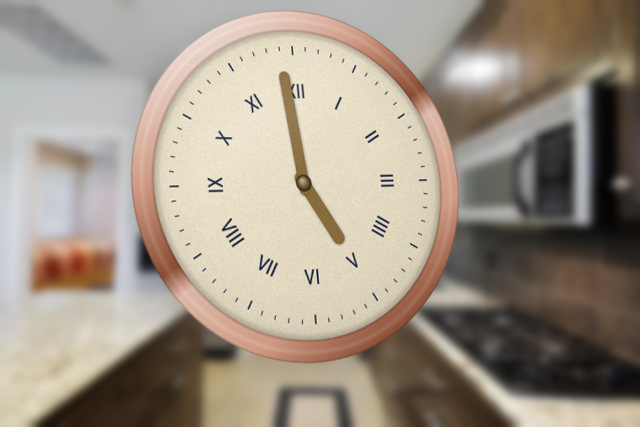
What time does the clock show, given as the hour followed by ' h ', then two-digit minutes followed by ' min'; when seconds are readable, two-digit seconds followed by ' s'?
4 h 59 min
